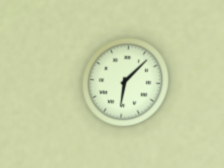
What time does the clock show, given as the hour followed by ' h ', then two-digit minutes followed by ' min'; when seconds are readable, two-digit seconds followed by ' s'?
6 h 07 min
